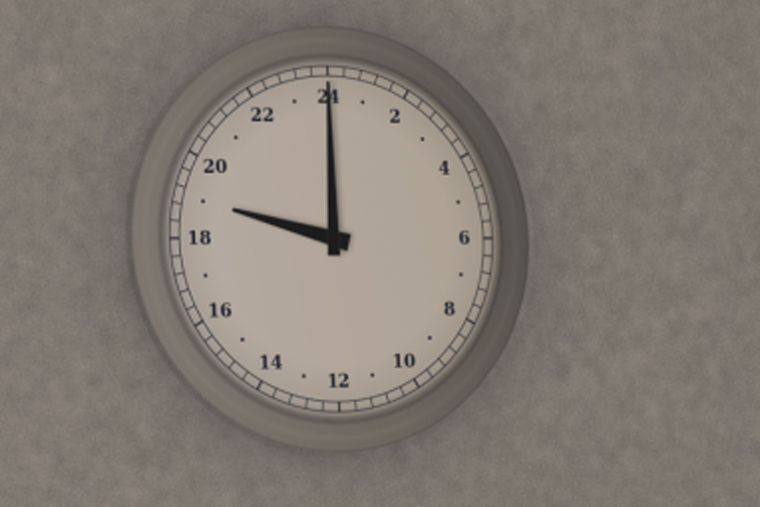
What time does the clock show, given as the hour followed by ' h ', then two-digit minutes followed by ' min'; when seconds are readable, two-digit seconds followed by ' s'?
19 h 00 min
